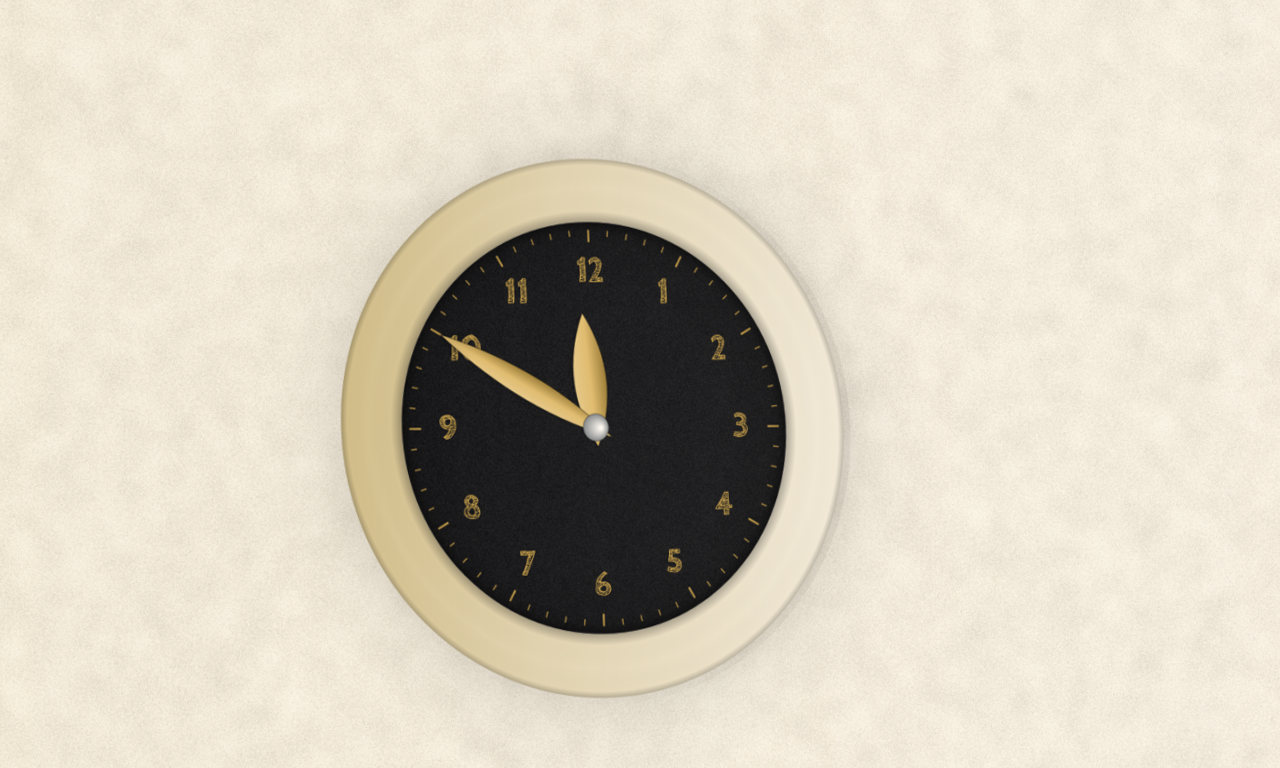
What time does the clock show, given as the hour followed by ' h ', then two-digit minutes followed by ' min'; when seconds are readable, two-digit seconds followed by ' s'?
11 h 50 min
